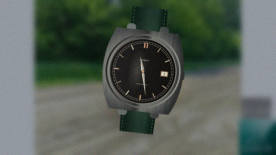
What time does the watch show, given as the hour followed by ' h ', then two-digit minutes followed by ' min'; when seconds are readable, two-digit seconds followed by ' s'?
11 h 28 min
